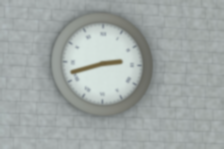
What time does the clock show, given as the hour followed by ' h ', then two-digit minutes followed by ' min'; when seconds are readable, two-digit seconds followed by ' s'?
2 h 42 min
